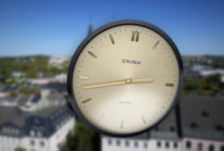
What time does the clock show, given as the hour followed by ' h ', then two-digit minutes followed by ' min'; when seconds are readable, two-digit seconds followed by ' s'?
2 h 43 min
